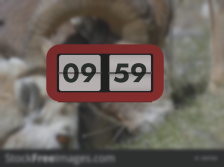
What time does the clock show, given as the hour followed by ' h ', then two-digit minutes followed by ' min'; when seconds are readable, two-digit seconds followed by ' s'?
9 h 59 min
